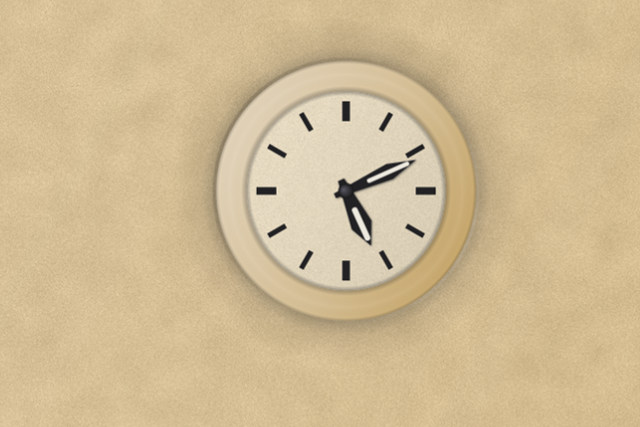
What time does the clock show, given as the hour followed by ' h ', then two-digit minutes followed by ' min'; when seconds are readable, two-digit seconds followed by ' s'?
5 h 11 min
